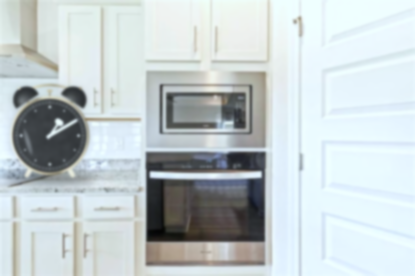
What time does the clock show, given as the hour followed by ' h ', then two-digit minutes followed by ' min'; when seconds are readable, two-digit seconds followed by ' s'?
1 h 10 min
